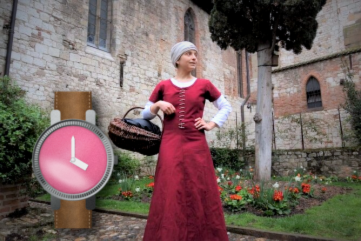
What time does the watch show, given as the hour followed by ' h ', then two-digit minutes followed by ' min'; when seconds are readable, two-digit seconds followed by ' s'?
4 h 00 min
